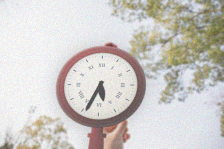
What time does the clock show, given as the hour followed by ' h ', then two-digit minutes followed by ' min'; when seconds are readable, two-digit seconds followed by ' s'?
5 h 34 min
